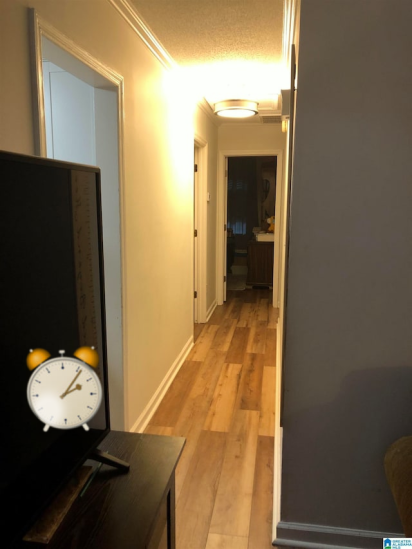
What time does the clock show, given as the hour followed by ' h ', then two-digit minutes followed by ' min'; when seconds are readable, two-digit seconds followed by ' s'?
2 h 06 min
